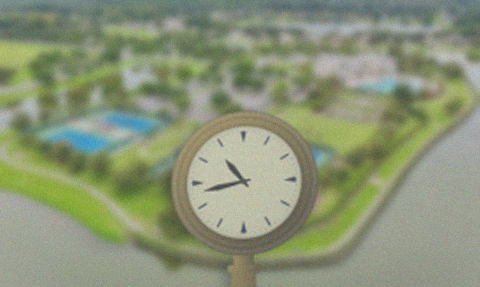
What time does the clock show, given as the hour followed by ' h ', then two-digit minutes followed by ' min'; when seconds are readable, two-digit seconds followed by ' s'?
10 h 43 min
